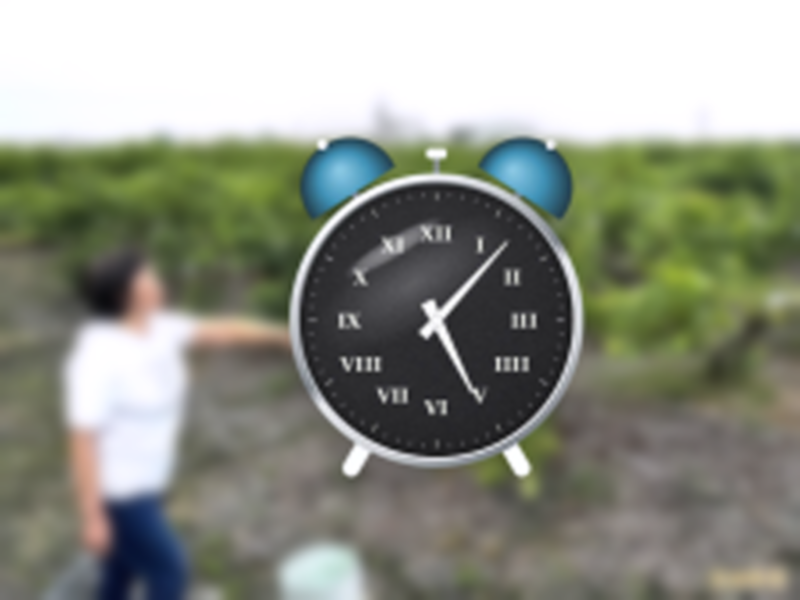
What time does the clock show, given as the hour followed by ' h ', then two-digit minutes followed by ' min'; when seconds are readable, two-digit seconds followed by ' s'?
5 h 07 min
